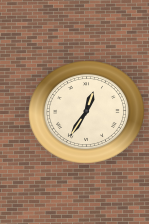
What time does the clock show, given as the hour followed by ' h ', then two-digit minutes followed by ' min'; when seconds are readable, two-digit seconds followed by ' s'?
12 h 35 min
